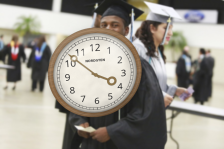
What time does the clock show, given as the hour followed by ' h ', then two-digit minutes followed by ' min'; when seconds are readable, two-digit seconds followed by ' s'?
3 h 52 min
